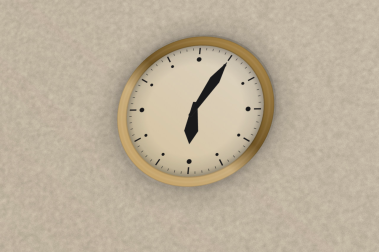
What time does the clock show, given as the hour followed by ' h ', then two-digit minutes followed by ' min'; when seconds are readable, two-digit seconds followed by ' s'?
6 h 05 min
